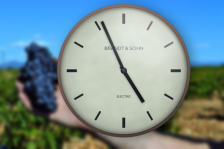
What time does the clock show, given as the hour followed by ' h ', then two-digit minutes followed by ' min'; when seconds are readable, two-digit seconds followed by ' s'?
4 h 56 min
